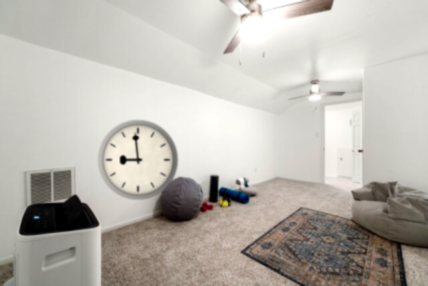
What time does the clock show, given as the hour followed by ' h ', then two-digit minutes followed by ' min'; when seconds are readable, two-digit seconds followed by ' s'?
8 h 59 min
